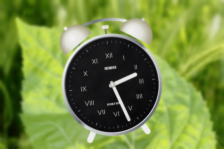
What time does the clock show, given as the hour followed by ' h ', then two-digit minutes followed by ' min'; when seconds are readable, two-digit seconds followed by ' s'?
2 h 27 min
